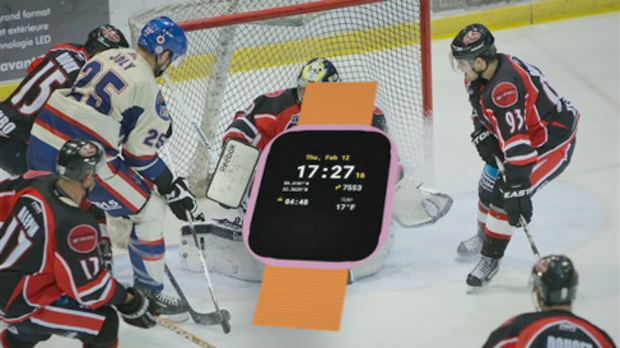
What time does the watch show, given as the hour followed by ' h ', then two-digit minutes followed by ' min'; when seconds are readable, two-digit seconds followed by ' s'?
17 h 27 min
